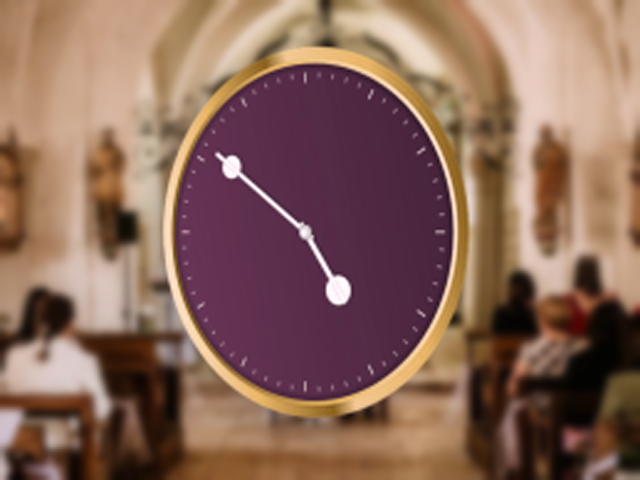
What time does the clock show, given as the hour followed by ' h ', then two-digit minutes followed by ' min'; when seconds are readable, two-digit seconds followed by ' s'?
4 h 51 min
